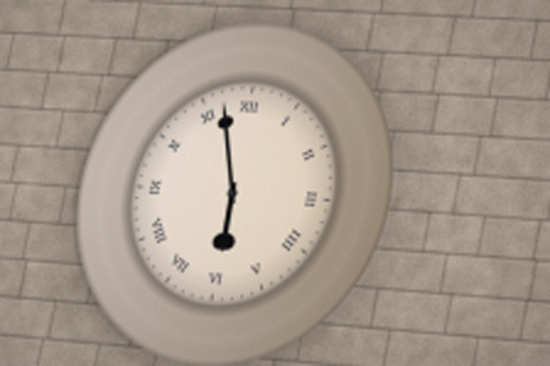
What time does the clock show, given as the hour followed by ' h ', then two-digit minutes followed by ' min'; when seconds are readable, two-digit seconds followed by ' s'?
5 h 57 min
